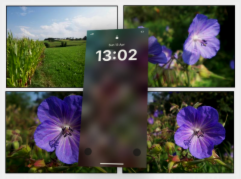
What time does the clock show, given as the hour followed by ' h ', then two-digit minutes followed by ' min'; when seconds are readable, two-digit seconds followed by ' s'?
13 h 02 min
